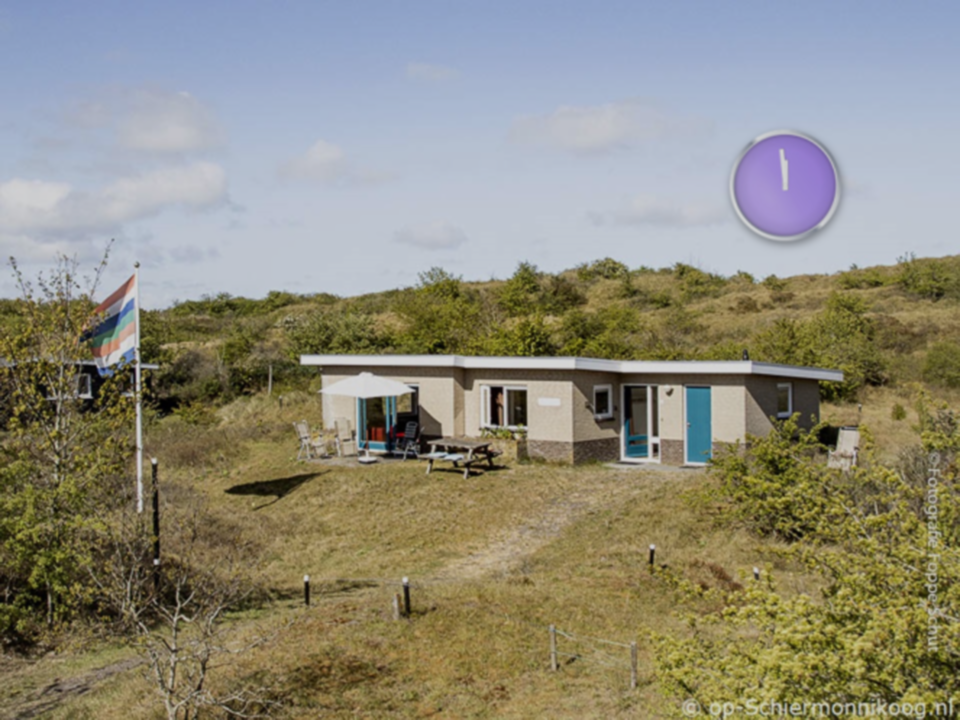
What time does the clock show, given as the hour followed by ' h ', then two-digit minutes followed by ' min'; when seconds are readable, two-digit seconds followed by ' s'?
11 h 59 min
